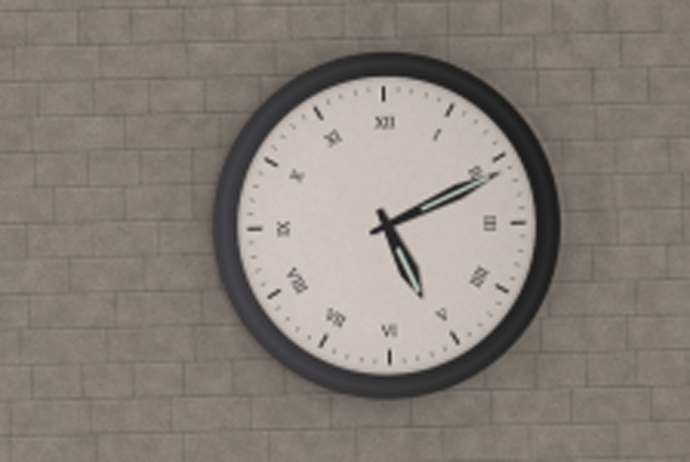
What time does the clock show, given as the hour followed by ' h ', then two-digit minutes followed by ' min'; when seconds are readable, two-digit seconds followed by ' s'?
5 h 11 min
